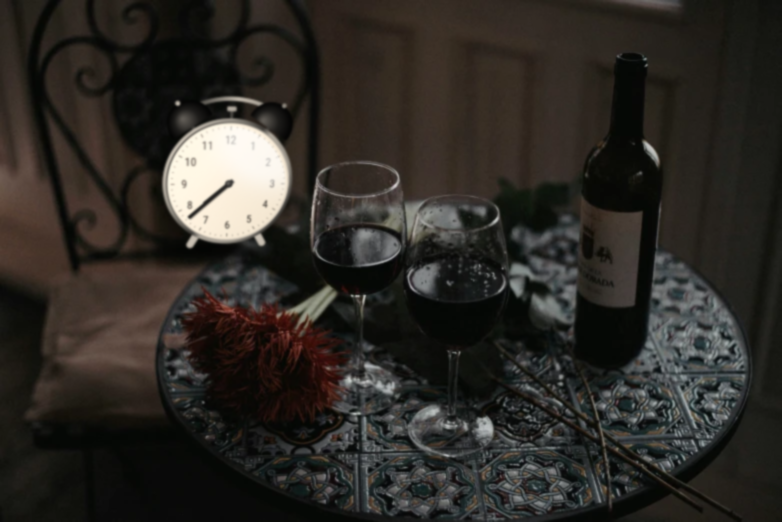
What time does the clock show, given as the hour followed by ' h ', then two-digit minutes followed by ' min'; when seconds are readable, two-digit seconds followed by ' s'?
7 h 38 min
